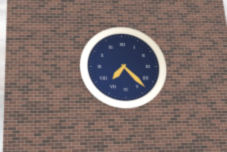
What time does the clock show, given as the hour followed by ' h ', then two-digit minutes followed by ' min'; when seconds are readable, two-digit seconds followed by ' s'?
7 h 23 min
